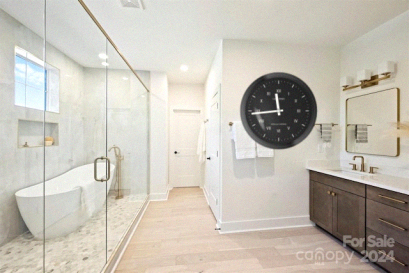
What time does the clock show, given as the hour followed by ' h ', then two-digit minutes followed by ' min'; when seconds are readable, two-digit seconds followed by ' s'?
11 h 44 min
